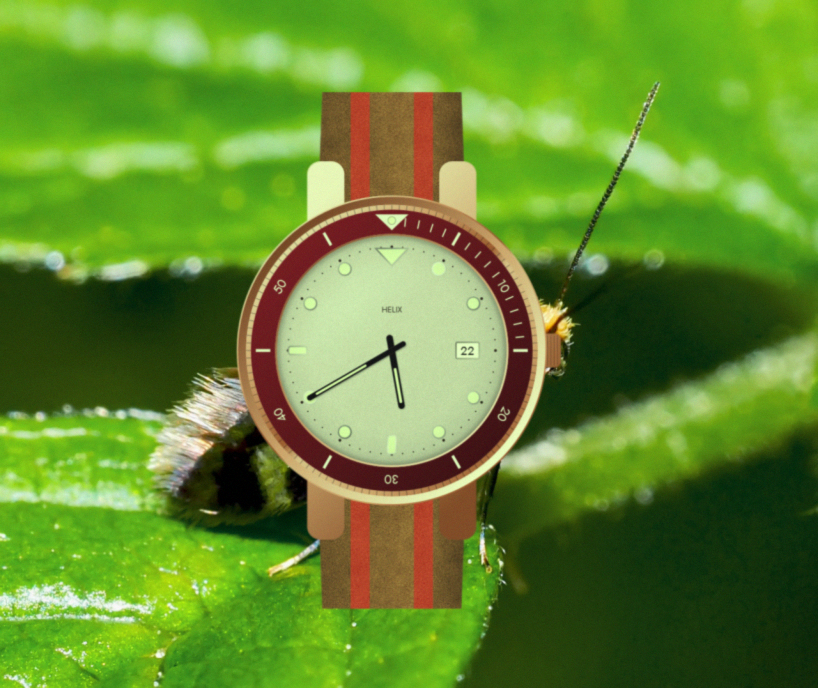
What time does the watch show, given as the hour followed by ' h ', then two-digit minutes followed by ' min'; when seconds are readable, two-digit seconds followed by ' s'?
5 h 40 min
